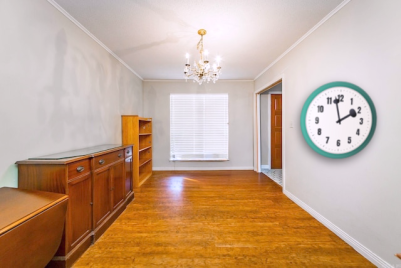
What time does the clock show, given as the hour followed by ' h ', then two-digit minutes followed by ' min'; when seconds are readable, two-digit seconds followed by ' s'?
1 h 58 min
